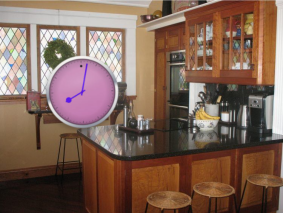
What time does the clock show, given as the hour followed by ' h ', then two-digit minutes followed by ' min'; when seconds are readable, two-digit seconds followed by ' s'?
8 h 02 min
